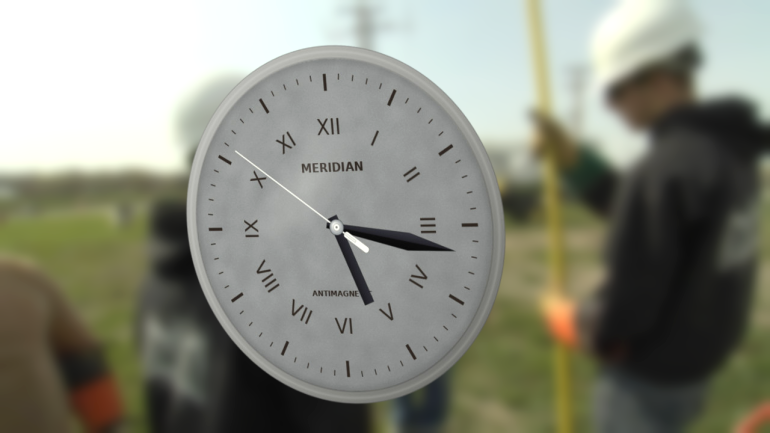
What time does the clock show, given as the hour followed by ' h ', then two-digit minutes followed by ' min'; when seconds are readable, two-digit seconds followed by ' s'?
5 h 16 min 51 s
